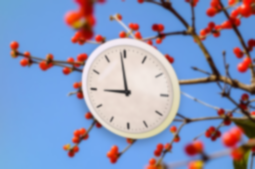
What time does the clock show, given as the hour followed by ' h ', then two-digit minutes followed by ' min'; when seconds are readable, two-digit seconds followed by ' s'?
8 h 59 min
